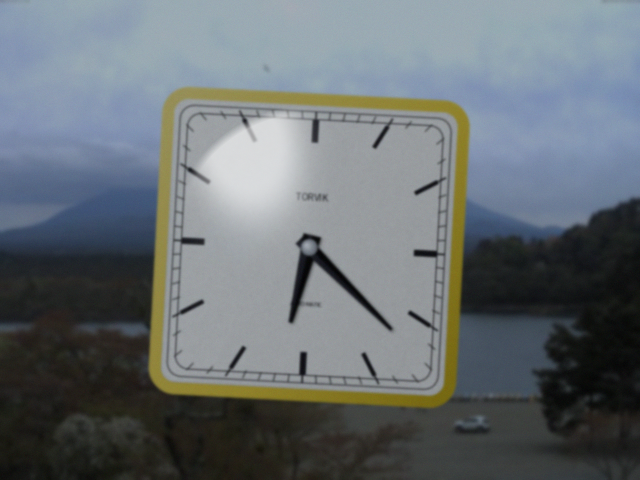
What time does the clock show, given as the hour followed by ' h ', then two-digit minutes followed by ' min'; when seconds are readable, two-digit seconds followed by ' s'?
6 h 22 min
